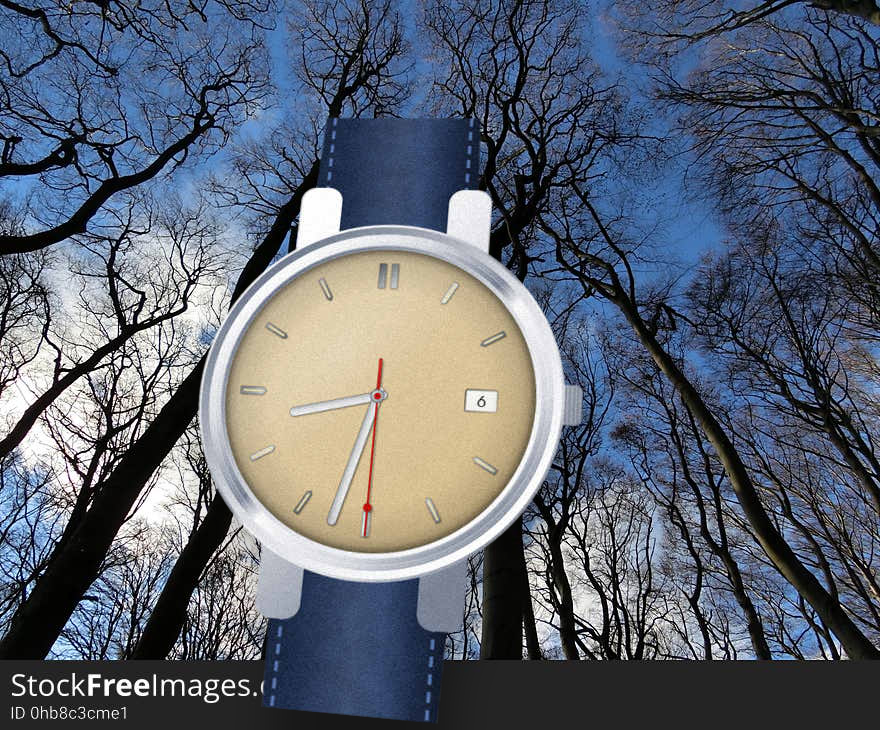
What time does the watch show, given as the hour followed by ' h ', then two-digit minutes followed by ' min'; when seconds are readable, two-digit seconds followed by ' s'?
8 h 32 min 30 s
